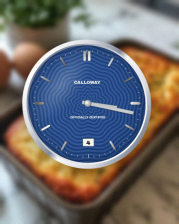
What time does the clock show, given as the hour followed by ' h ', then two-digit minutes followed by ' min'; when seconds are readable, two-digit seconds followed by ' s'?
3 h 17 min
